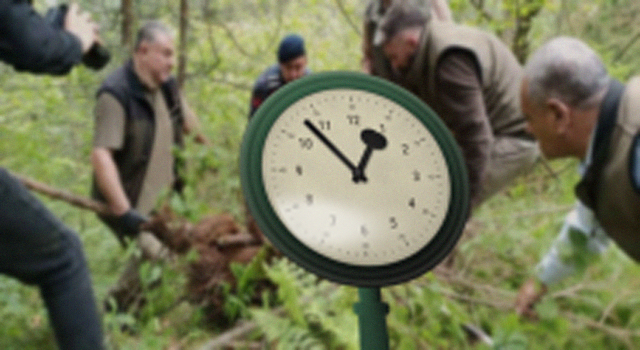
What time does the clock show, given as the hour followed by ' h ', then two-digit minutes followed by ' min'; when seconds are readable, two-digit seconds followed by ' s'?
12 h 53 min
